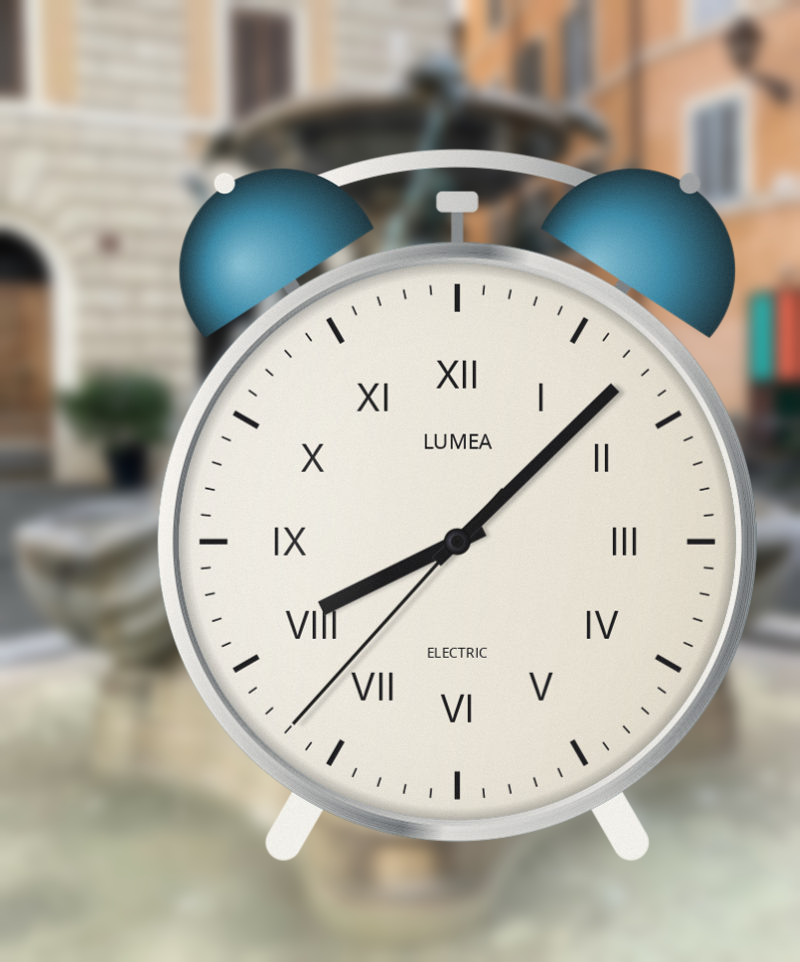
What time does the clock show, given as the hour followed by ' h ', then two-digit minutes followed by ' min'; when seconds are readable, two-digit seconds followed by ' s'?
8 h 07 min 37 s
